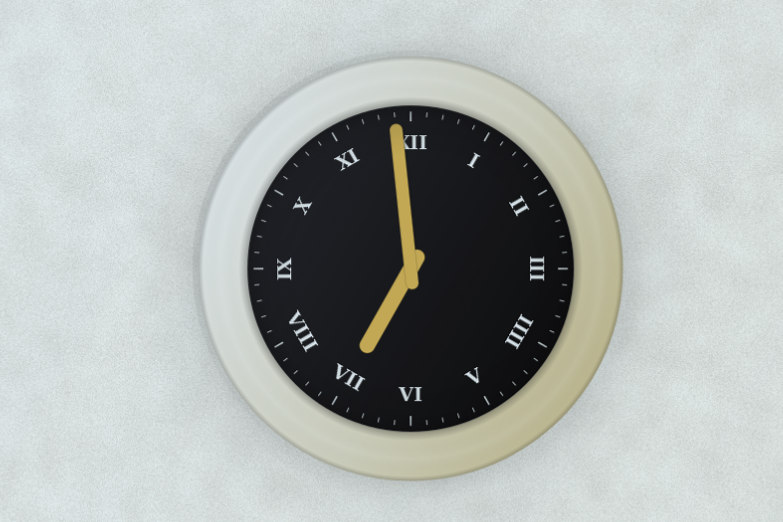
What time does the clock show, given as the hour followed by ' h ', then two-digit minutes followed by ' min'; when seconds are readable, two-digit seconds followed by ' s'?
6 h 59 min
